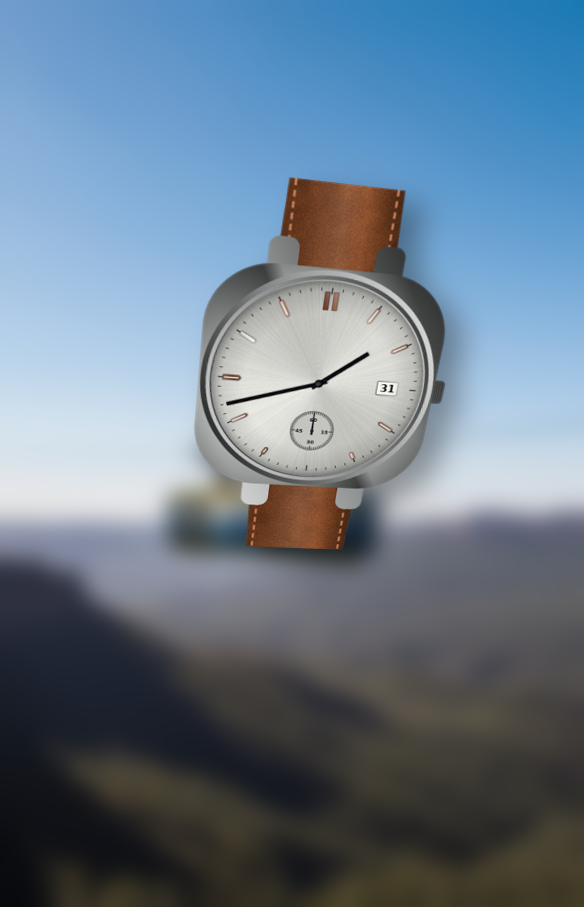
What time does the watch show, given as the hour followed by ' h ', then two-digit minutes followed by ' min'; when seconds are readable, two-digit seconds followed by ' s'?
1 h 42 min
